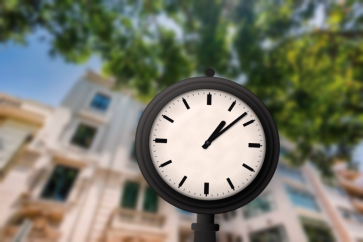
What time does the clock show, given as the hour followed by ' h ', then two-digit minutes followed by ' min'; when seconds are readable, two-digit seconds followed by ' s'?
1 h 08 min
